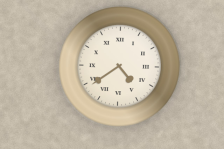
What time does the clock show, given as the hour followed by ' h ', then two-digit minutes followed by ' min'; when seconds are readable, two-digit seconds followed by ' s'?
4 h 39 min
